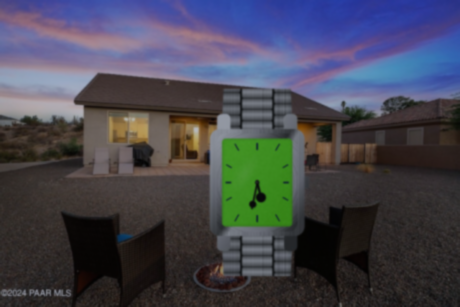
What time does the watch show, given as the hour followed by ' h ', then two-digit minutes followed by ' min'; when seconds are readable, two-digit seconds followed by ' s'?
5 h 32 min
